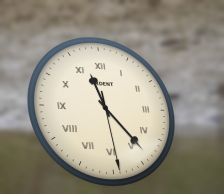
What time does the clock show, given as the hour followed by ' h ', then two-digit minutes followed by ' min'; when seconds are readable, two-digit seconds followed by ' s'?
11 h 23 min 29 s
